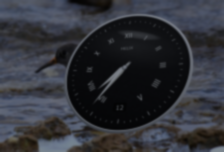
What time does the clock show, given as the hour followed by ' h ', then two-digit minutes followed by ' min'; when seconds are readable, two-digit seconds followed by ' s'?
7 h 36 min
